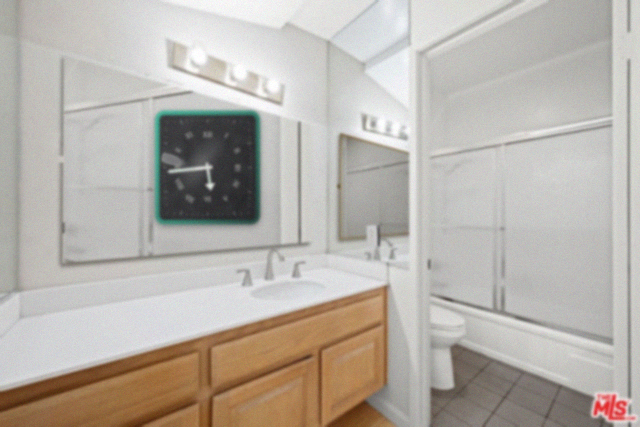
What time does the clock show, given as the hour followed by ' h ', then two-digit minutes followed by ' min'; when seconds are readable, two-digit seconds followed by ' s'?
5 h 44 min
